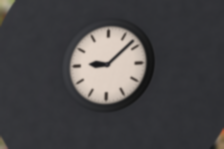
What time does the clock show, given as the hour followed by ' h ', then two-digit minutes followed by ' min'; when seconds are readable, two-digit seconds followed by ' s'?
9 h 08 min
